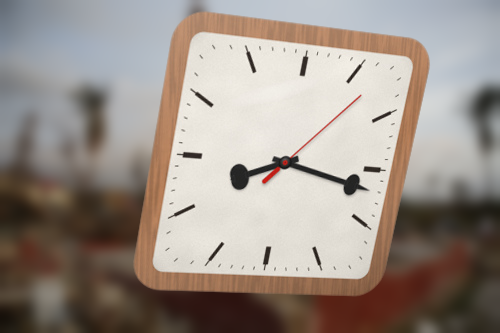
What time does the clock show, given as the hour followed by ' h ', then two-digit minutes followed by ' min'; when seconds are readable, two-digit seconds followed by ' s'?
8 h 17 min 07 s
